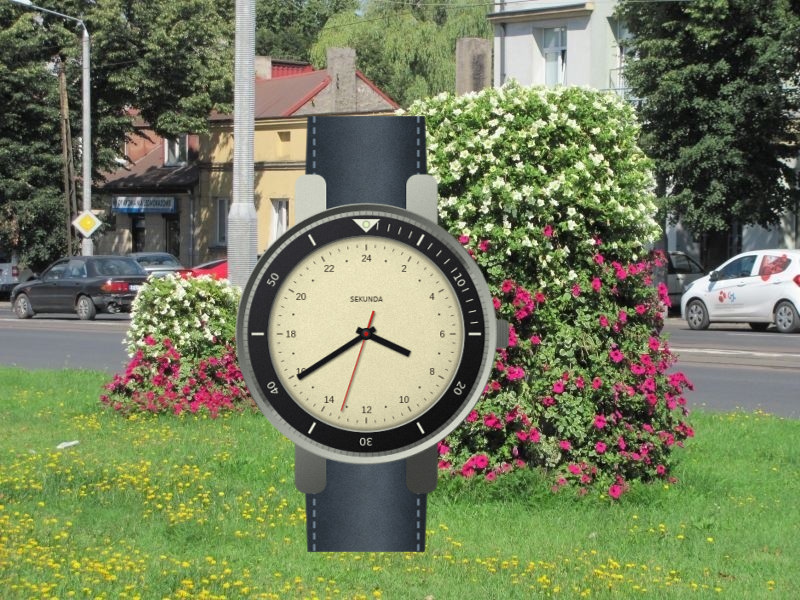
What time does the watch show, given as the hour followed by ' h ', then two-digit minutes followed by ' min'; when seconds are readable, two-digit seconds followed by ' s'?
7 h 39 min 33 s
